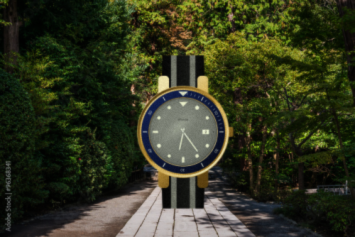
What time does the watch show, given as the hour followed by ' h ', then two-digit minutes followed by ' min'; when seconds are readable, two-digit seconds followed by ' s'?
6 h 24 min
